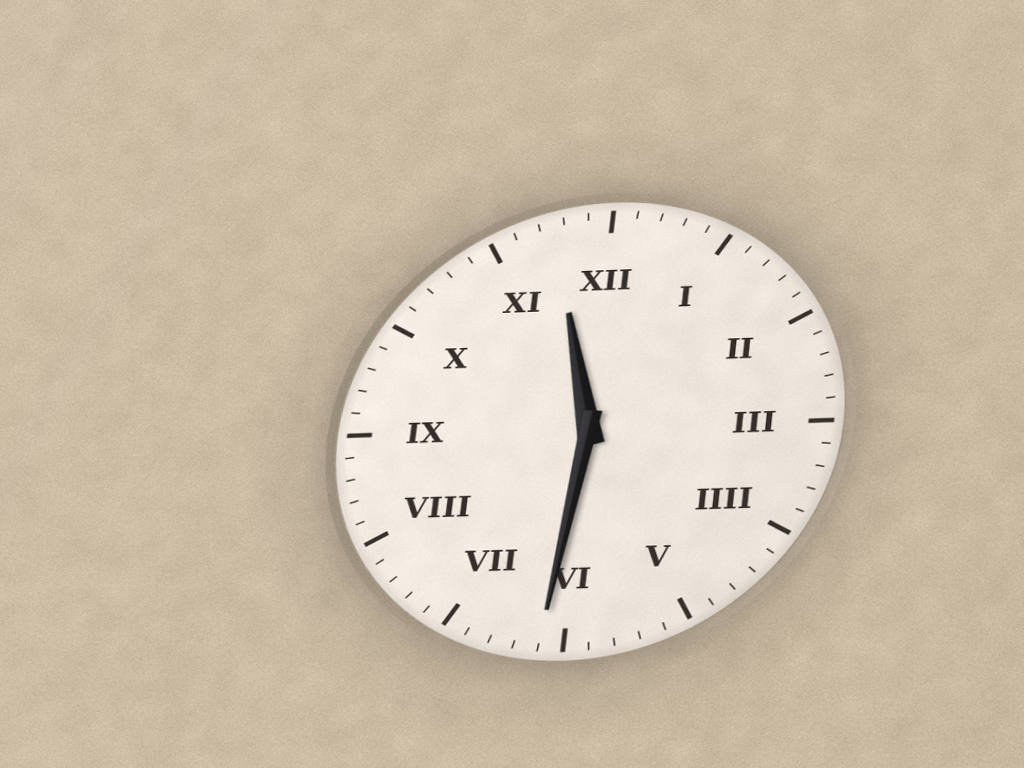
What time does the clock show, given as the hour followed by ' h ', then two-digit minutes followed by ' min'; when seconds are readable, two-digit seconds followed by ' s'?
11 h 31 min
